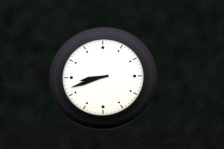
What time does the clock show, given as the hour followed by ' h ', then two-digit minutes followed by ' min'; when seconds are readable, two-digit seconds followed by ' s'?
8 h 42 min
